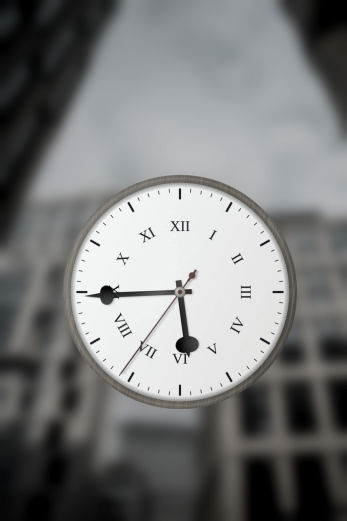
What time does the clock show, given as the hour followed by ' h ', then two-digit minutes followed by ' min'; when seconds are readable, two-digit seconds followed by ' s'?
5 h 44 min 36 s
